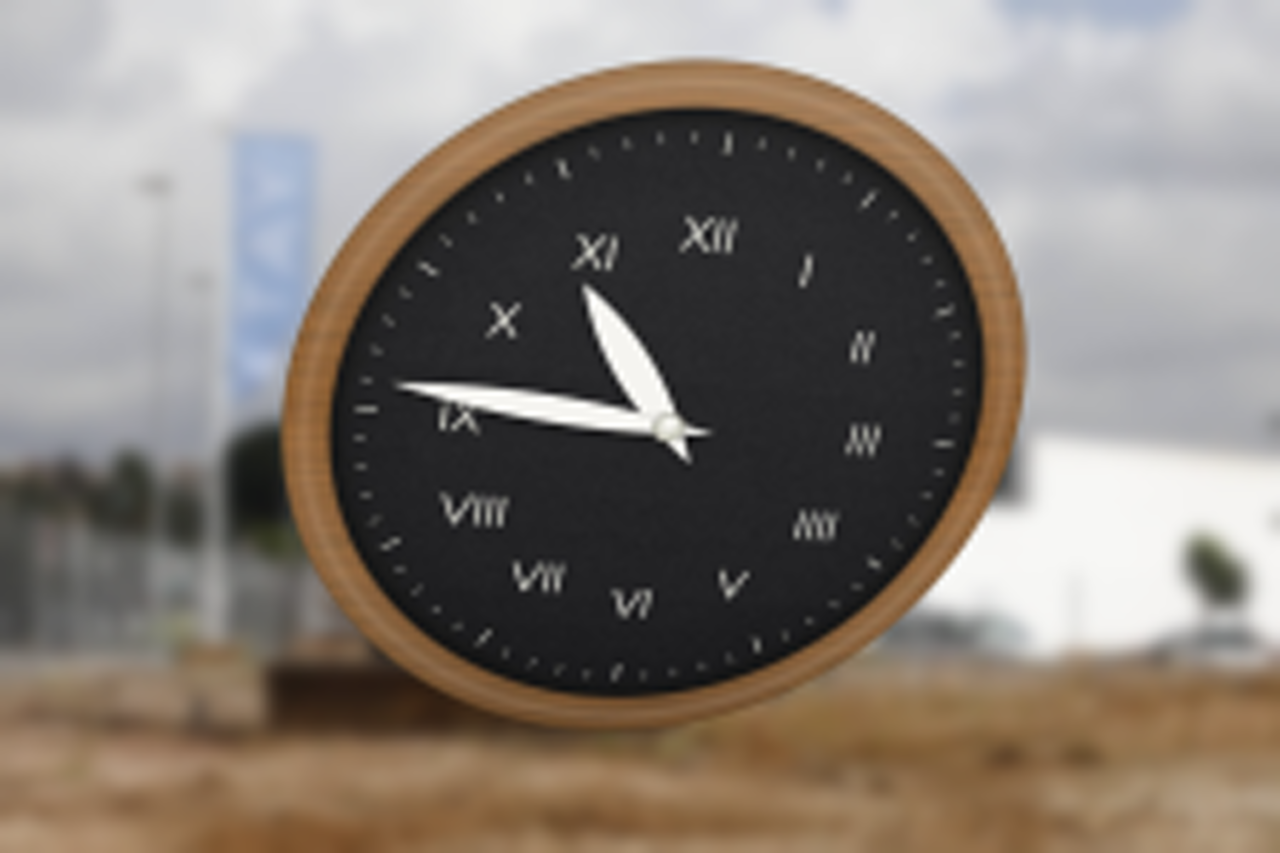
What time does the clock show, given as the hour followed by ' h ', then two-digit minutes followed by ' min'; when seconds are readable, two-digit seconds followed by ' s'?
10 h 46 min
